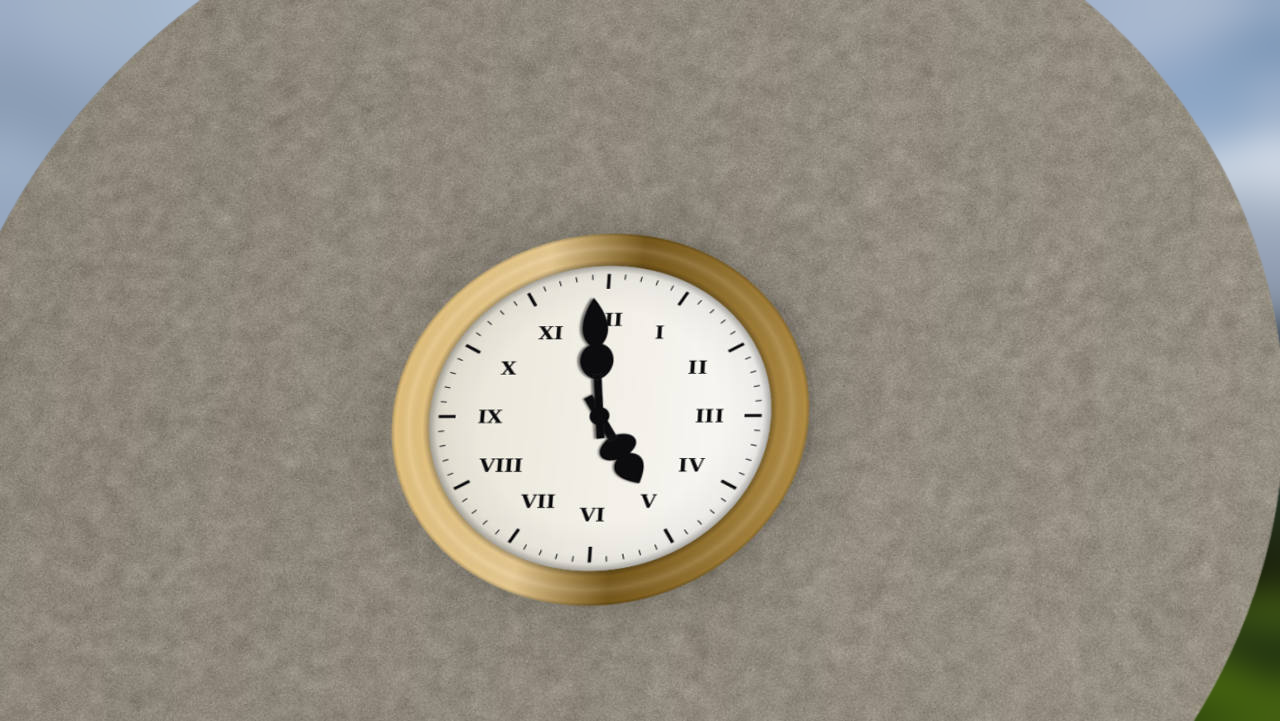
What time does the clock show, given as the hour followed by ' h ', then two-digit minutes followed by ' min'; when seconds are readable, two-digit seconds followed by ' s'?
4 h 59 min
